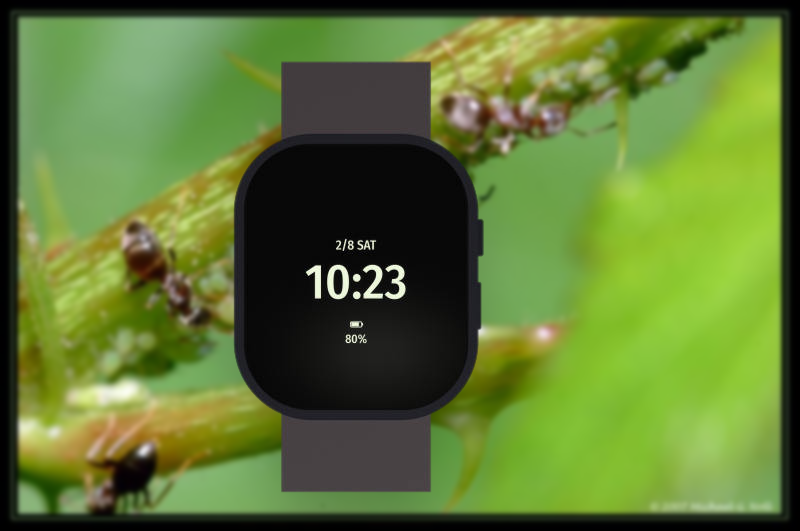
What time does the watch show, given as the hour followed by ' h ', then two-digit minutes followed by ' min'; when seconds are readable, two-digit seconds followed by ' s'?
10 h 23 min
